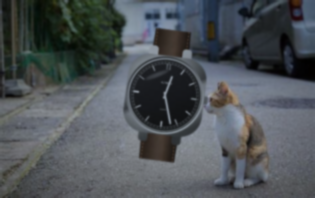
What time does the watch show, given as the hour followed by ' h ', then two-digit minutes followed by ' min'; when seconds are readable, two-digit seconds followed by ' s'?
12 h 27 min
